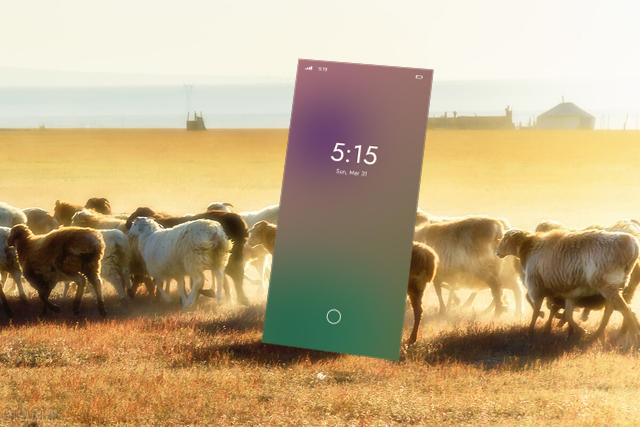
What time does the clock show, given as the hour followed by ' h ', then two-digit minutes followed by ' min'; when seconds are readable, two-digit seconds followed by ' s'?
5 h 15 min
